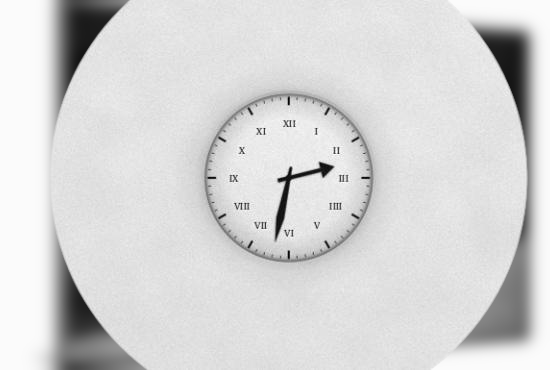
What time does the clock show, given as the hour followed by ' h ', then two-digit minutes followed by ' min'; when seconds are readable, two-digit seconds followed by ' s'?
2 h 32 min
